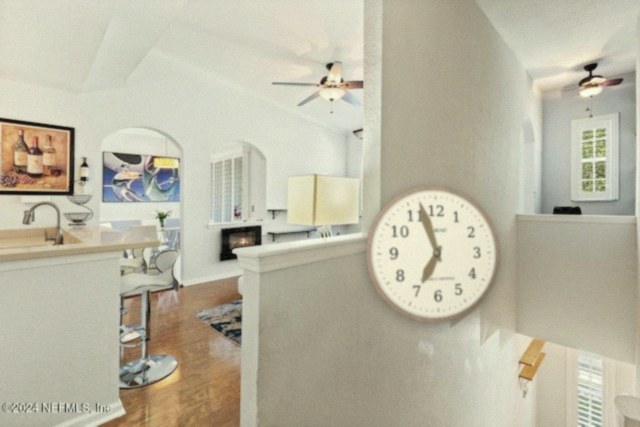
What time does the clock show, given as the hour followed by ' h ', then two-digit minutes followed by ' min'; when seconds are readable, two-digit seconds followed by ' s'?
6 h 57 min
